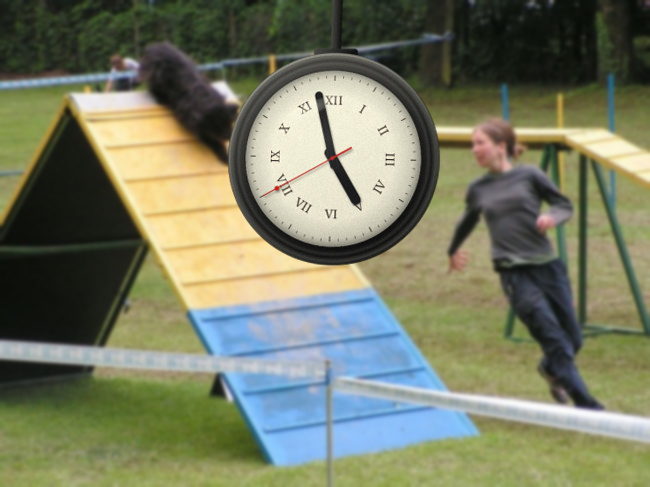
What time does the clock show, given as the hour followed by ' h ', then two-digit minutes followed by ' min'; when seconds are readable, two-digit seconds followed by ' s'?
4 h 57 min 40 s
